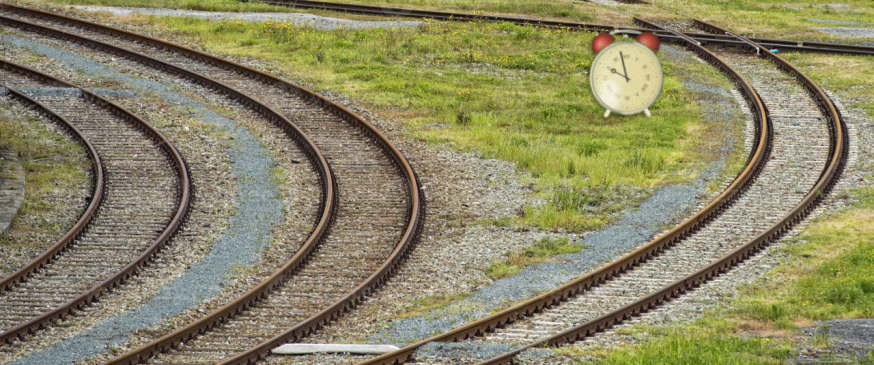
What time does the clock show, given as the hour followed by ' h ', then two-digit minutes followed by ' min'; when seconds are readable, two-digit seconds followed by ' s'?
9 h 58 min
